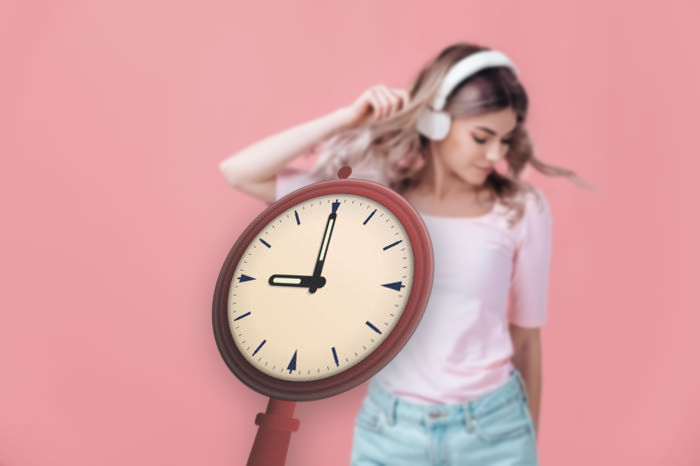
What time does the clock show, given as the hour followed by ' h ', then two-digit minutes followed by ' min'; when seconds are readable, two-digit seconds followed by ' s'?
9 h 00 min
